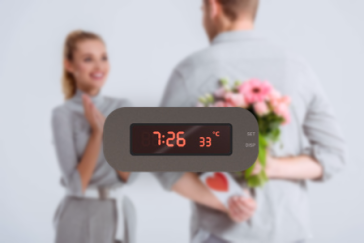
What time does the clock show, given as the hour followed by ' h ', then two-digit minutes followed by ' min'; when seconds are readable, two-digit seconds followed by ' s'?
7 h 26 min
